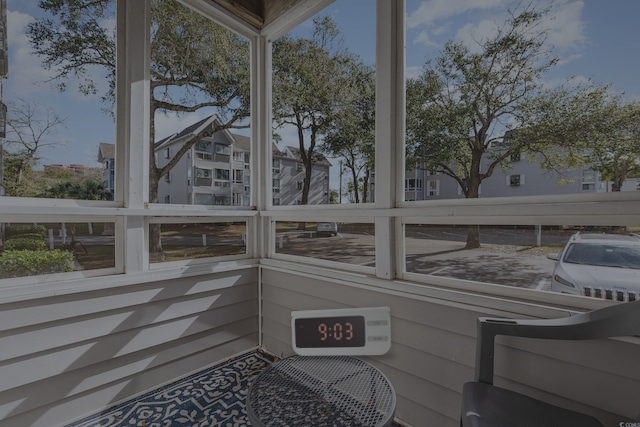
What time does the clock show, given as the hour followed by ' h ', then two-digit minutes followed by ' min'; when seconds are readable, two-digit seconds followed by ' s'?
9 h 03 min
